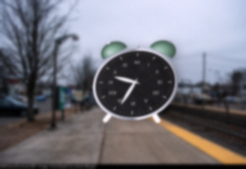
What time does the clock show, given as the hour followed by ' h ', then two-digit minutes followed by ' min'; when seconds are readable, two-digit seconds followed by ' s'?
9 h 34 min
